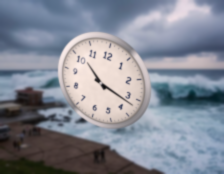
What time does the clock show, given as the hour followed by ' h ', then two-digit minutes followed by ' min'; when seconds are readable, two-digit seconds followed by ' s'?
10 h 17 min
